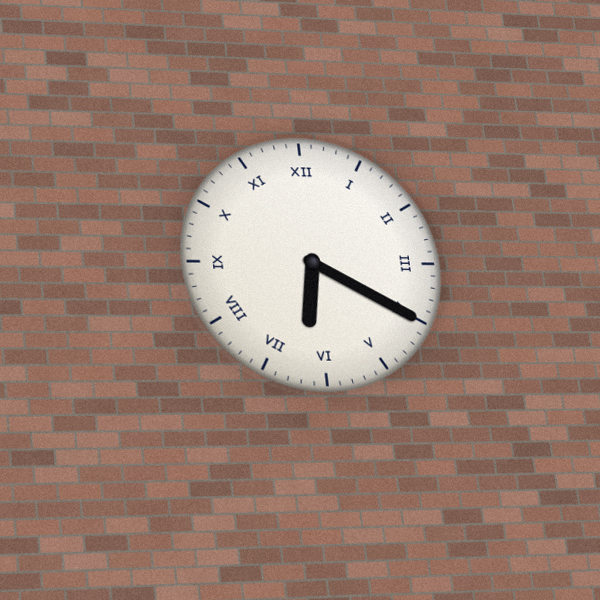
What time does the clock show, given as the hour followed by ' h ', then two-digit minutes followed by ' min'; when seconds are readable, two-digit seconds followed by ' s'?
6 h 20 min
